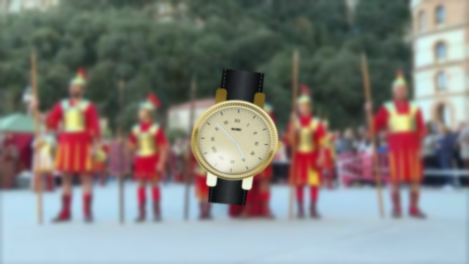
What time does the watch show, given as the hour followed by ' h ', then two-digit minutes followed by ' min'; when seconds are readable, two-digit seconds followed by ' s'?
4 h 52 min
